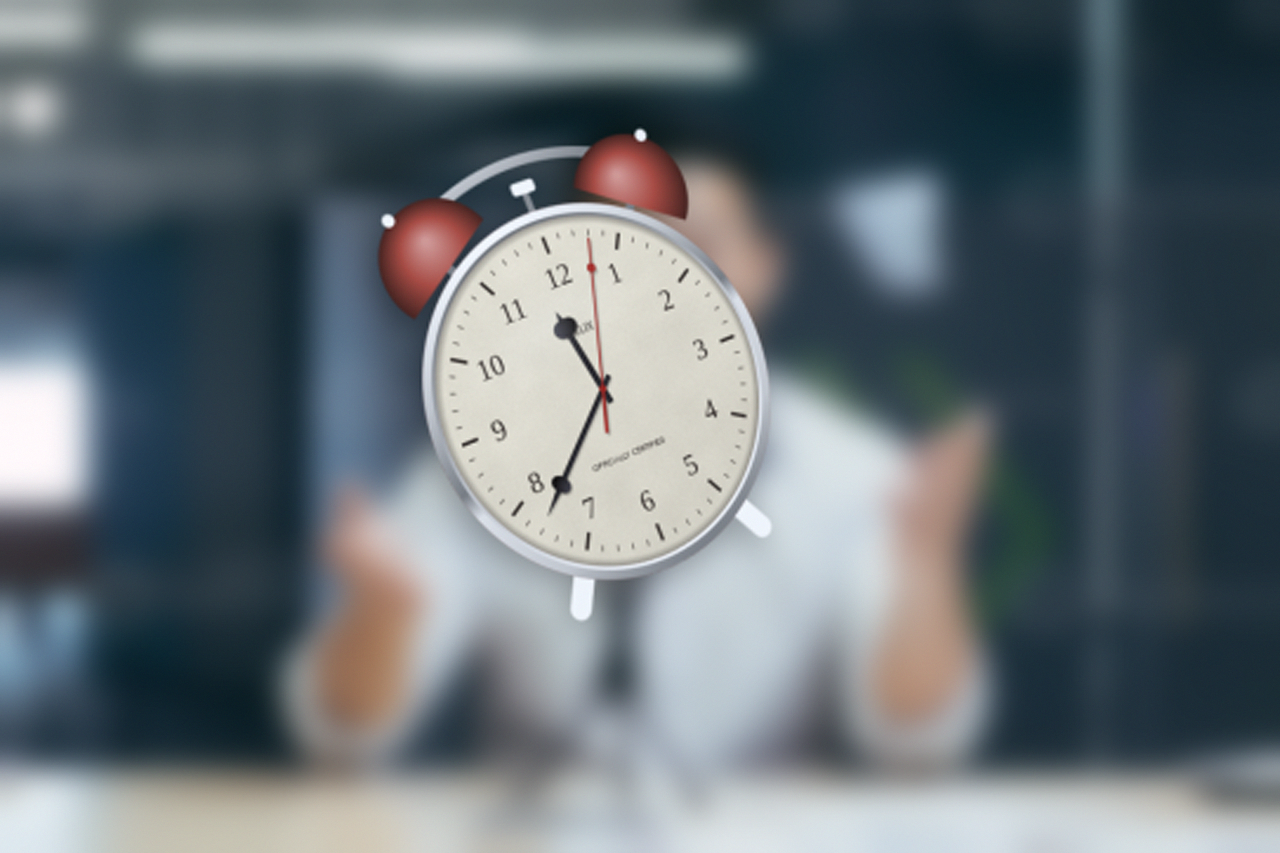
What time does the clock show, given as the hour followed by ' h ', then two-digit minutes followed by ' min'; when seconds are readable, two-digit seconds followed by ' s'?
11 h 38 min 03 s
